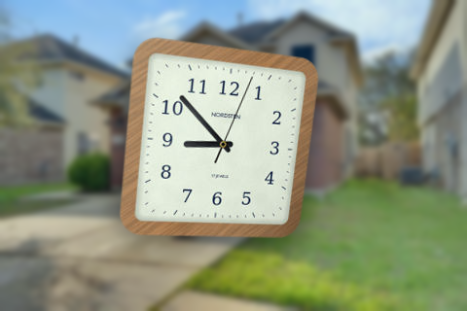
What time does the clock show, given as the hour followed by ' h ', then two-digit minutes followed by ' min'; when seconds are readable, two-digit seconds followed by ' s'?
8 h 52 min 03 s
